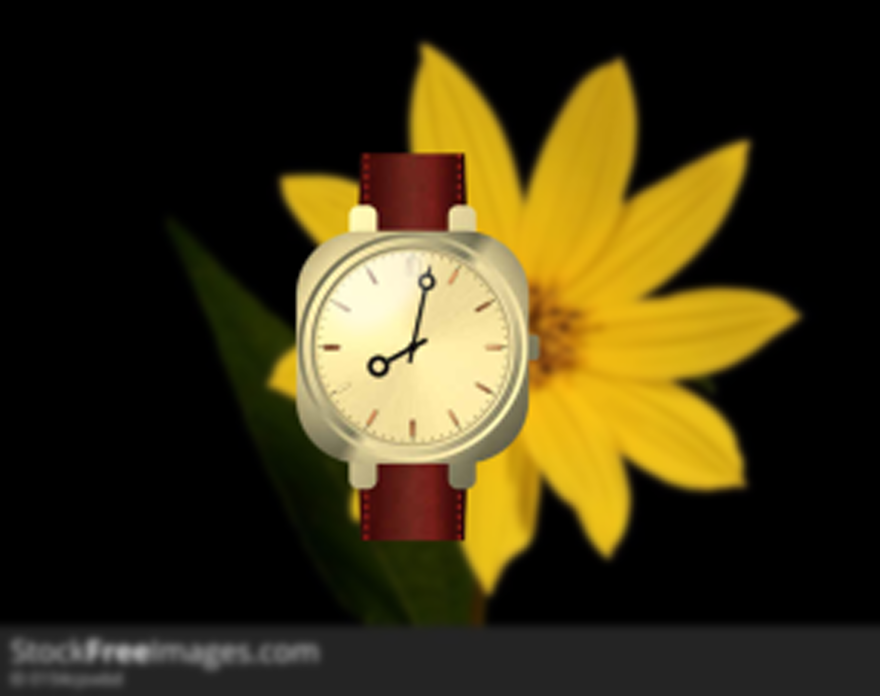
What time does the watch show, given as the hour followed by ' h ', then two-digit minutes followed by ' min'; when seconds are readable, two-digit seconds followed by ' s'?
8 h 02 min
